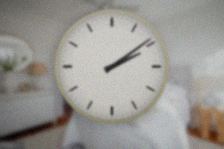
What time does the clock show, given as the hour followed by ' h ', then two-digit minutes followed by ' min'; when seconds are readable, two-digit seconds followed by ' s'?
2 h 09 min
